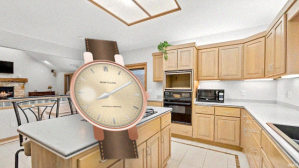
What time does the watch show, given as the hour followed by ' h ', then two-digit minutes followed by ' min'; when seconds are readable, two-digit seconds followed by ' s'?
8 h 10 min
